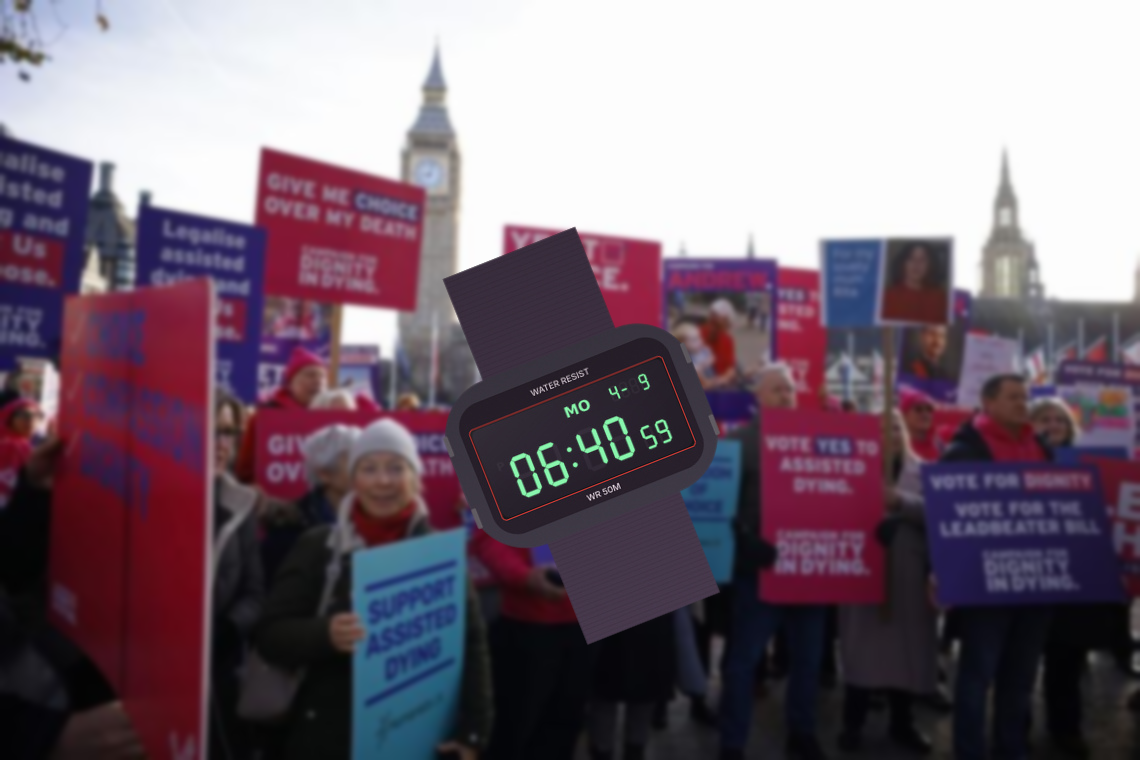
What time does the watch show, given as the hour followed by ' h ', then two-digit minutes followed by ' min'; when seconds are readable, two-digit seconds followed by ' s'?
6 h 40 min 59 s
